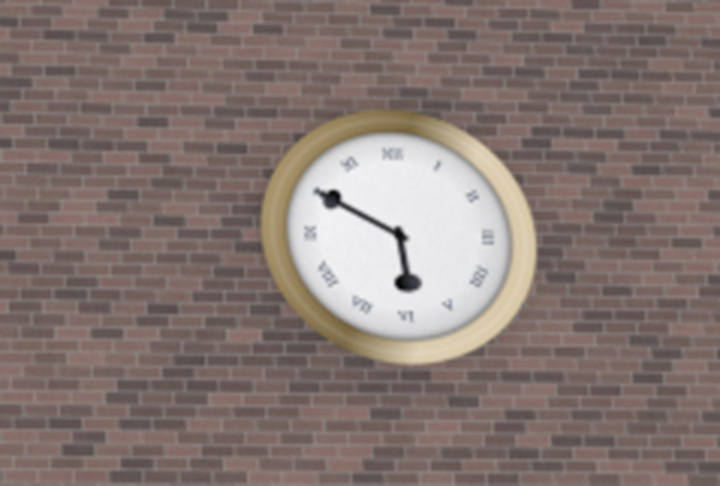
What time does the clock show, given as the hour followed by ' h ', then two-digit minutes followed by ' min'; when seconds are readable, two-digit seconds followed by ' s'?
5 h 50 min
